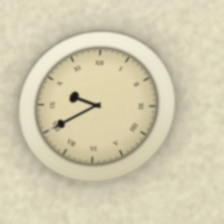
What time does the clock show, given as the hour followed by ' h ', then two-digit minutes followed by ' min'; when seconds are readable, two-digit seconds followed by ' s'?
9 h 40 min
